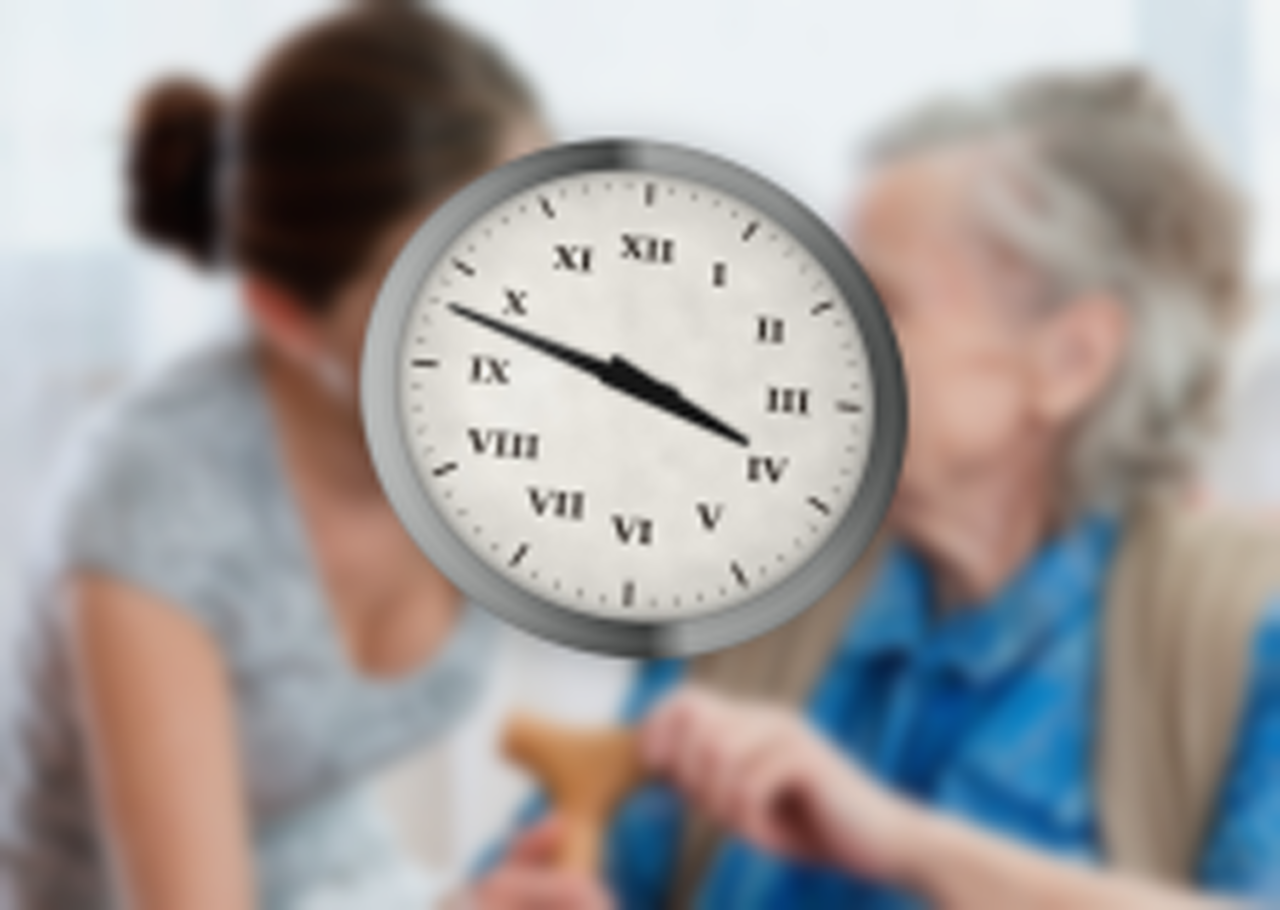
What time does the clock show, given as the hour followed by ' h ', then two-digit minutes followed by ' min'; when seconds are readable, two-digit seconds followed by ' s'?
3 h 48 min
